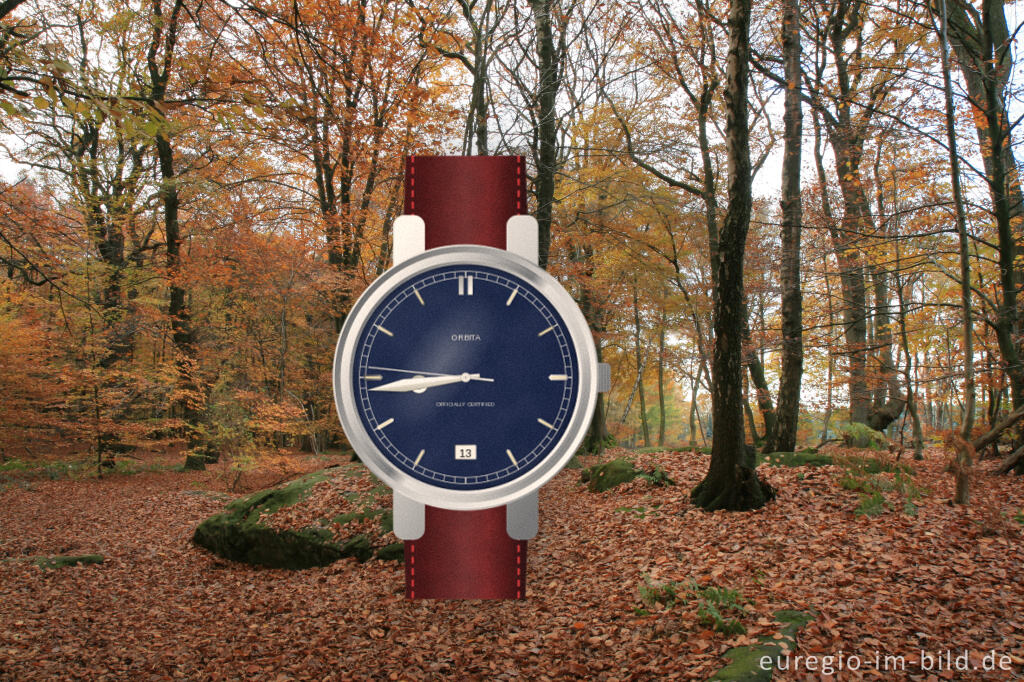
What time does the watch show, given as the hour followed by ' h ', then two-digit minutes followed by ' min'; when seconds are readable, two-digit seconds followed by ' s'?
8 h 43 min 46 s
